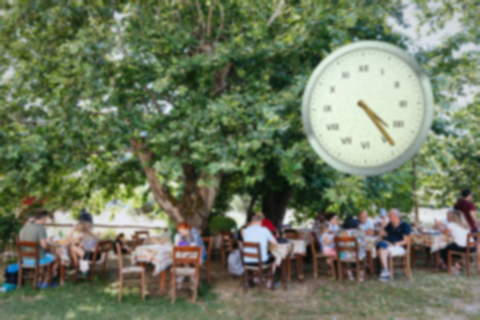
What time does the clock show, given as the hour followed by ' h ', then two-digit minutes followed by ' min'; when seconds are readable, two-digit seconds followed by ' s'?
4 h 24 min
